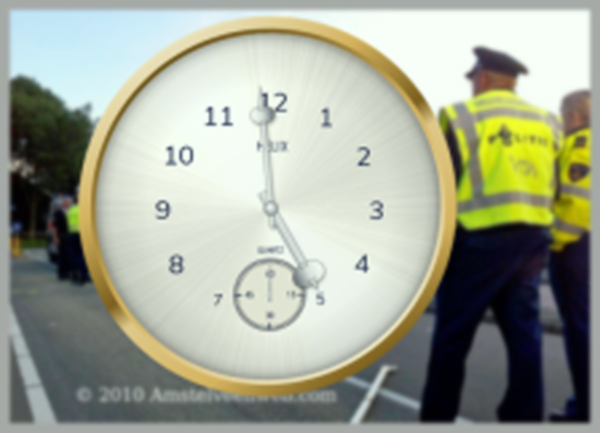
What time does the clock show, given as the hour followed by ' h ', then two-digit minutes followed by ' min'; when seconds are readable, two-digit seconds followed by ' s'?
4 h 59 min
